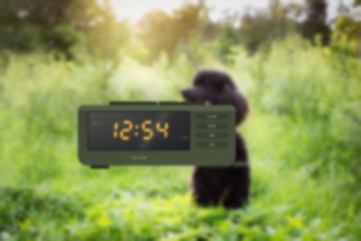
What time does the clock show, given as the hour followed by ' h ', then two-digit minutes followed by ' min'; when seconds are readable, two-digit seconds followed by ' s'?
12 h 54 min
